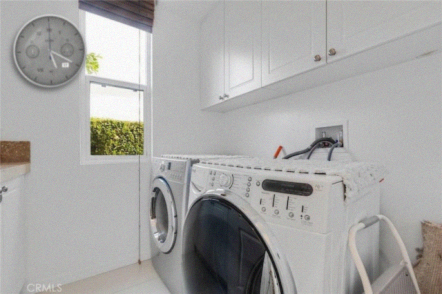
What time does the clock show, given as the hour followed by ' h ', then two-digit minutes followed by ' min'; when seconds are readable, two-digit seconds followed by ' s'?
5 h 20 min
